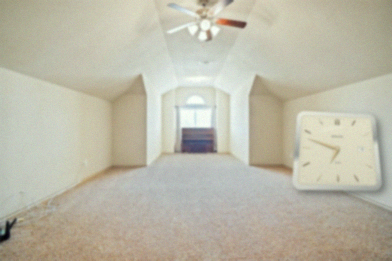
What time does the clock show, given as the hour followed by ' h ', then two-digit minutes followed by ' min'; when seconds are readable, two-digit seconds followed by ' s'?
6 h 48 min
